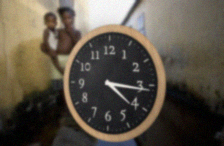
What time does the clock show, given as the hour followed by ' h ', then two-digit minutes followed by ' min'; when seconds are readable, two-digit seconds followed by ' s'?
4 h 16 min
